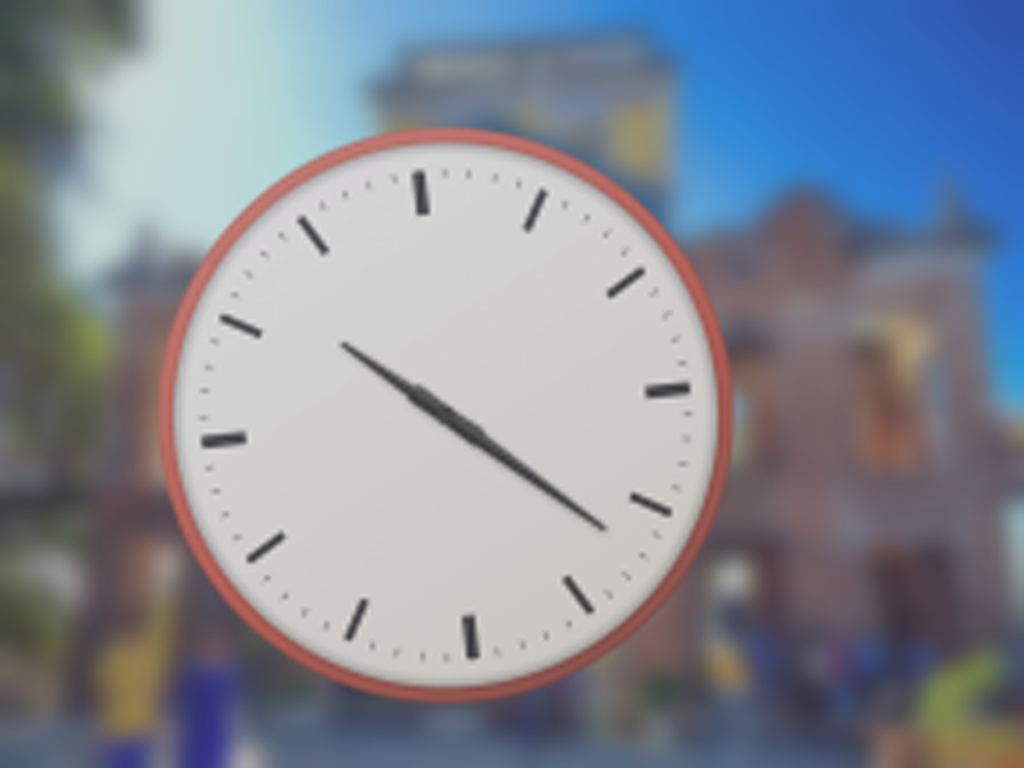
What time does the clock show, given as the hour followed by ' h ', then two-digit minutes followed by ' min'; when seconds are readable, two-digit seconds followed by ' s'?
10 h 22 min
